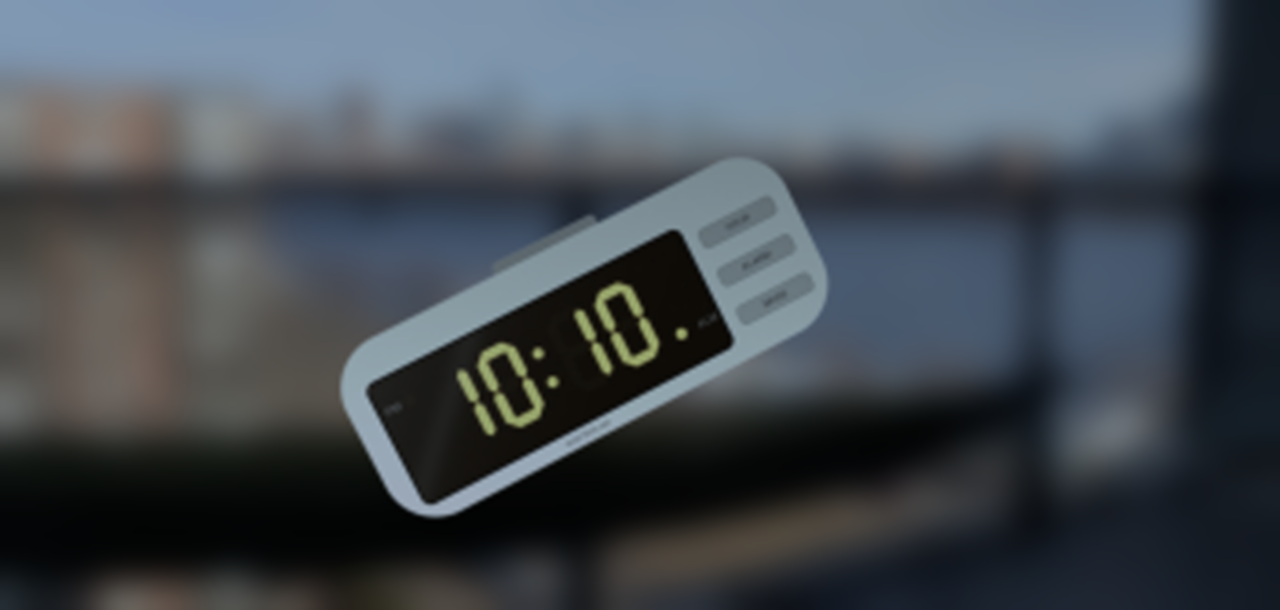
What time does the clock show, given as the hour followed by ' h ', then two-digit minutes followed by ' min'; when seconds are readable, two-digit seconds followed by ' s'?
10 h 10 min
